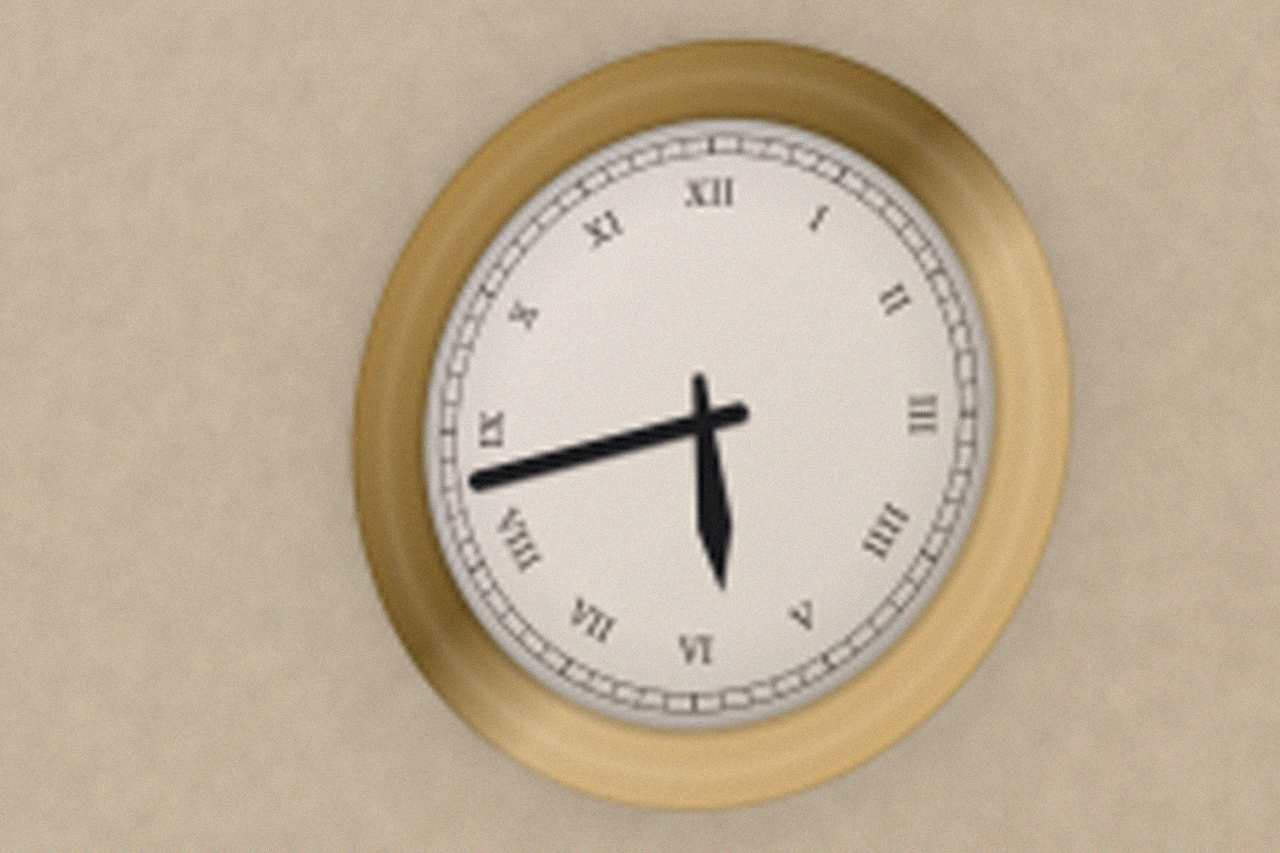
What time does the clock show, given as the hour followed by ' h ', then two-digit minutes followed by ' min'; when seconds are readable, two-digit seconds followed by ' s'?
5 h 43 min
